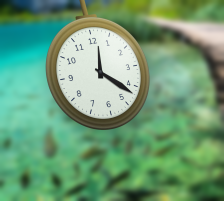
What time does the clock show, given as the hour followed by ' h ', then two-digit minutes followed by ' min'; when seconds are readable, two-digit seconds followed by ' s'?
12 h 22 min
